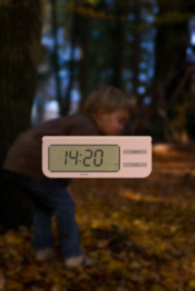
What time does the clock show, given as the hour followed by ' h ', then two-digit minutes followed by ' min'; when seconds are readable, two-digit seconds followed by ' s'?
14 h 20 min
